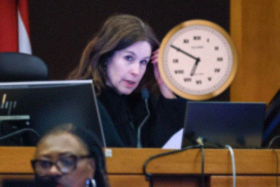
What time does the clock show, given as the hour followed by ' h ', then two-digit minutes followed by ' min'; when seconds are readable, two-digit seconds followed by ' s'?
6 h 50 min
